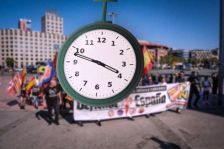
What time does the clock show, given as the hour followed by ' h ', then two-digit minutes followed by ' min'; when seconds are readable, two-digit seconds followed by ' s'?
3 h 48 min
